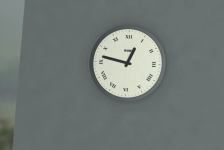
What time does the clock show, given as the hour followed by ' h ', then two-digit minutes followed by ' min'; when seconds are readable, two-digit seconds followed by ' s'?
12 h 47 min
